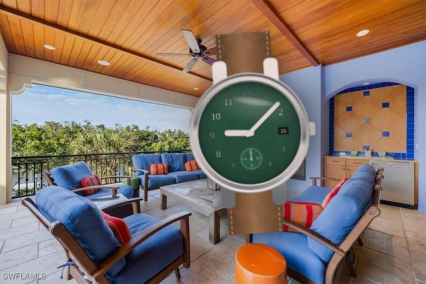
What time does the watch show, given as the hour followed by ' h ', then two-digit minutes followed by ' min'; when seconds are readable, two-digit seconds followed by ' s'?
9 h 08 min
